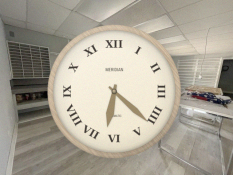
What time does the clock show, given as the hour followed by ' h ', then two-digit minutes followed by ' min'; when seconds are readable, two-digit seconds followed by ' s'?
6 h 22 min
